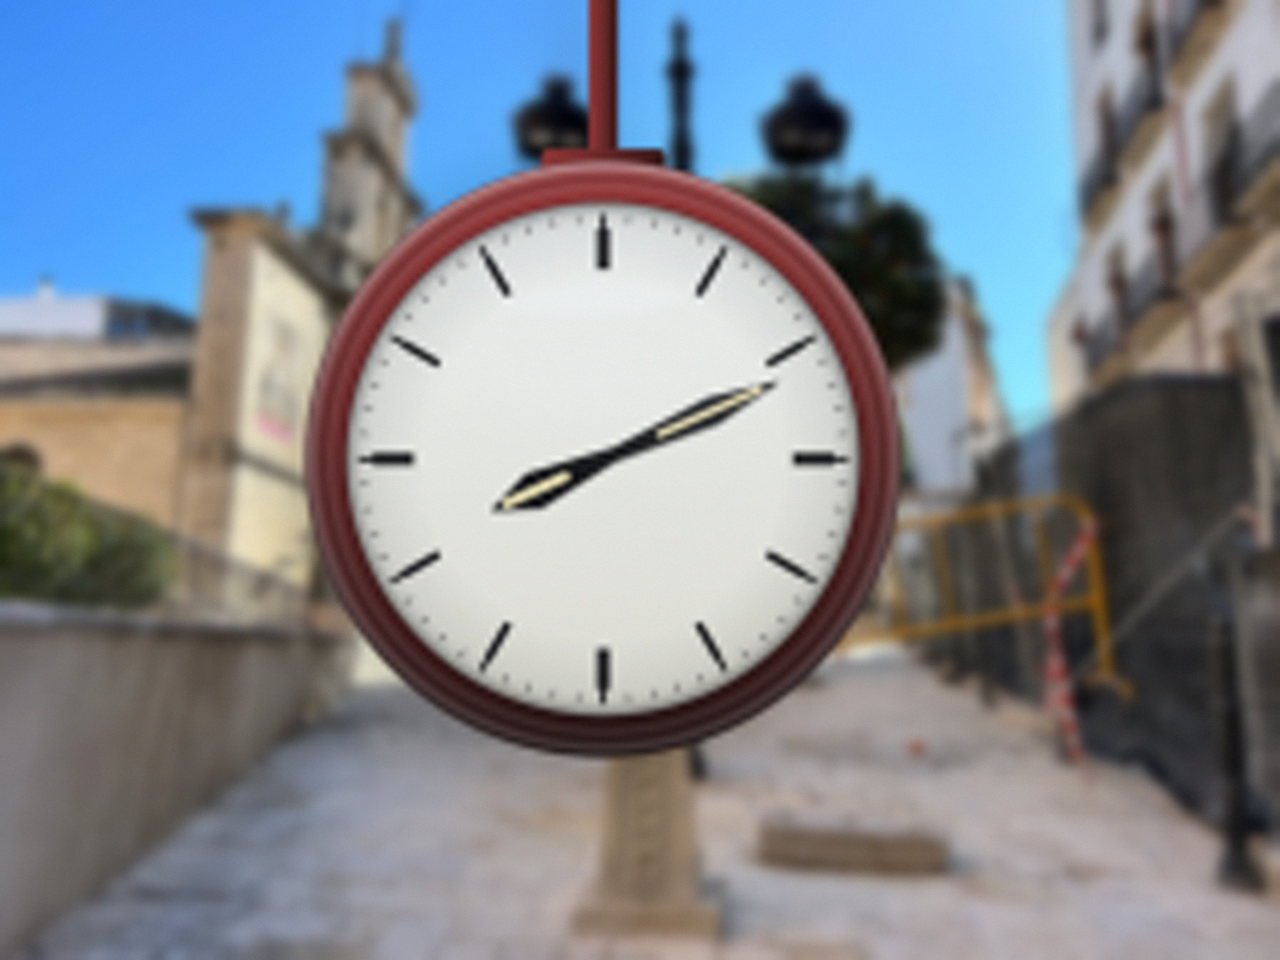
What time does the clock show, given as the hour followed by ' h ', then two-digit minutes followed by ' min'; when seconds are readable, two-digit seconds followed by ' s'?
8 h 11 min
